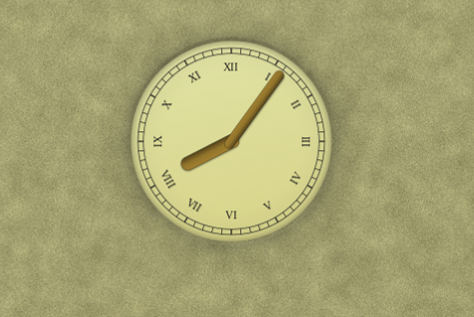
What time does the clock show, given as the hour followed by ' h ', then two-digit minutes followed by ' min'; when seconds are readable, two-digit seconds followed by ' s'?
8 h 06 min
